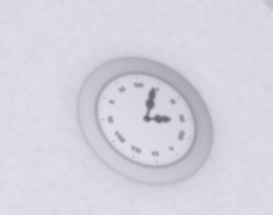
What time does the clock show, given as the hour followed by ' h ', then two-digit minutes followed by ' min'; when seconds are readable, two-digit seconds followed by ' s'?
3 h 04 min
